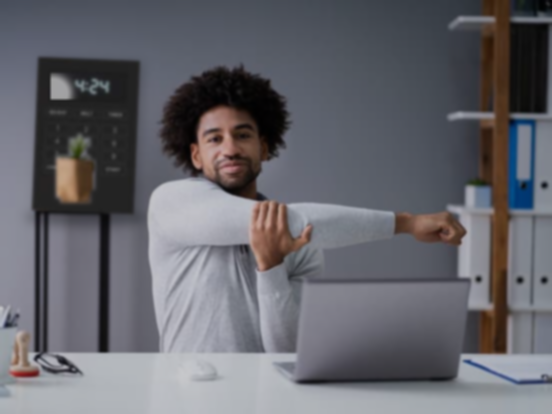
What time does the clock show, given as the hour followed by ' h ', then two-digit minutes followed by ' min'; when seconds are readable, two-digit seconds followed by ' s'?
4 h 24 min
